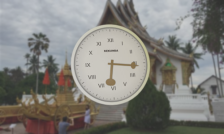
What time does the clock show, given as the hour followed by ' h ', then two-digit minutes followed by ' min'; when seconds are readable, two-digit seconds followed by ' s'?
6 h 16 min
